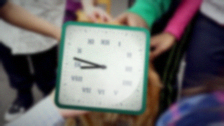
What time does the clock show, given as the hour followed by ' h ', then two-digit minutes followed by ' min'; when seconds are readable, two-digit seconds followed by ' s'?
8 h 47 min
